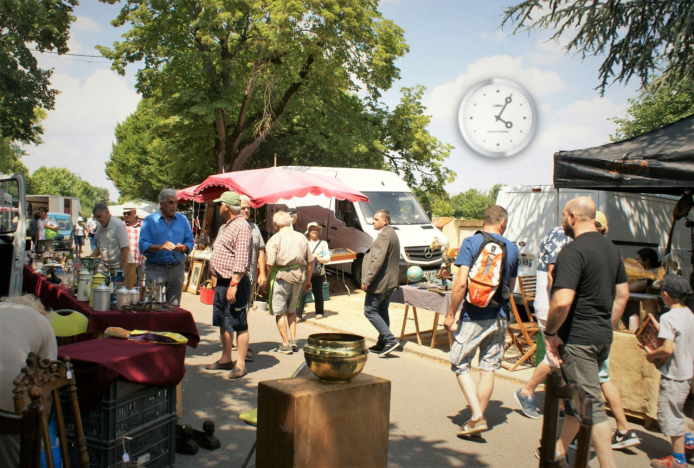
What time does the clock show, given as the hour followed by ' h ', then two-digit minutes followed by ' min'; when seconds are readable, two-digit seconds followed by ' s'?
4 h 05 min
